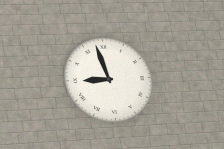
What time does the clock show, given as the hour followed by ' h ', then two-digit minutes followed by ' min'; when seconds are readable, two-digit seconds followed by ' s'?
8 h 58 min
